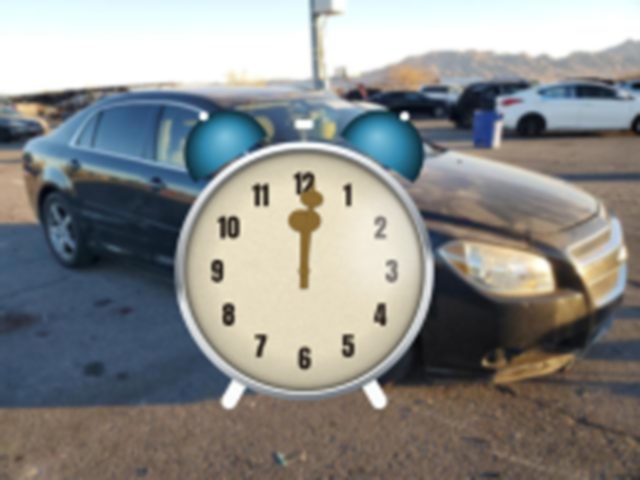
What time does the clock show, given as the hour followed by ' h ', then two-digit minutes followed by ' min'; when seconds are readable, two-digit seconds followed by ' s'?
12 h 01 min
